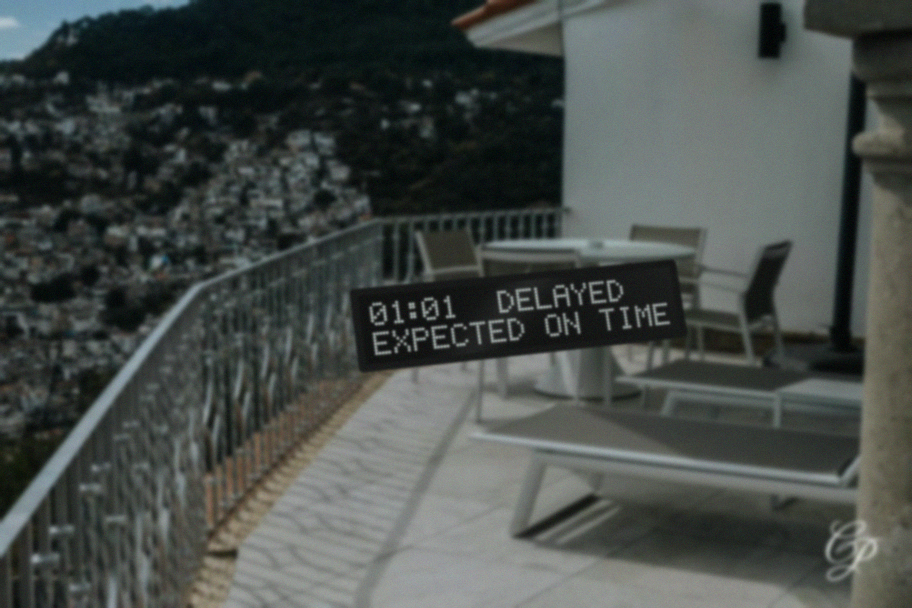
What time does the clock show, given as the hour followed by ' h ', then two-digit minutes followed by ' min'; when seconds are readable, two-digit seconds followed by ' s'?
1 h 01 min
